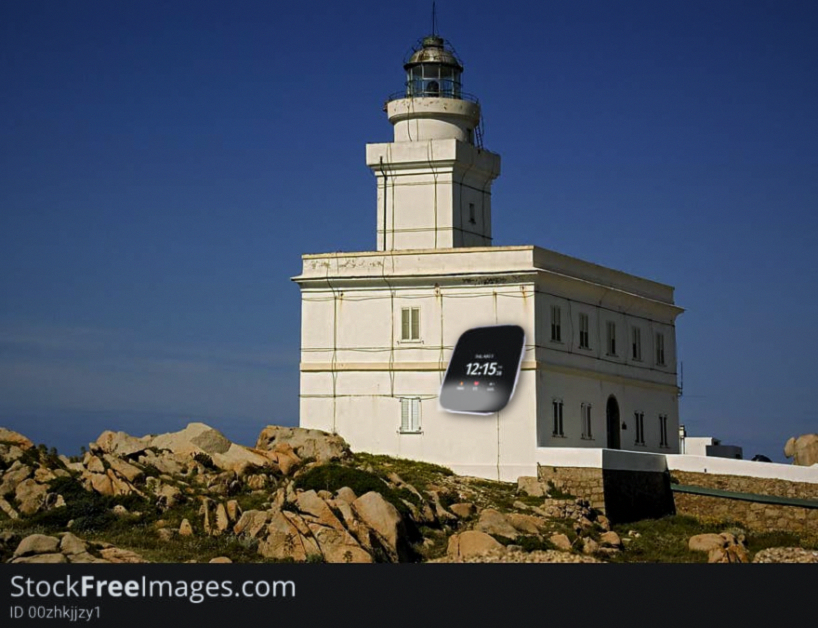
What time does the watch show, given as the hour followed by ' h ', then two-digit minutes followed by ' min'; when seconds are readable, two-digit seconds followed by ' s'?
12 h 15 min
